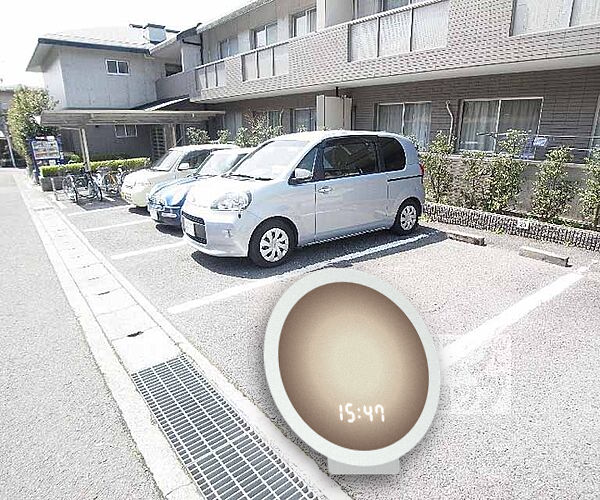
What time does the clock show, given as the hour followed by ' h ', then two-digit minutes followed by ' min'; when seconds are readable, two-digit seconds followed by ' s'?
15 h 47 min
